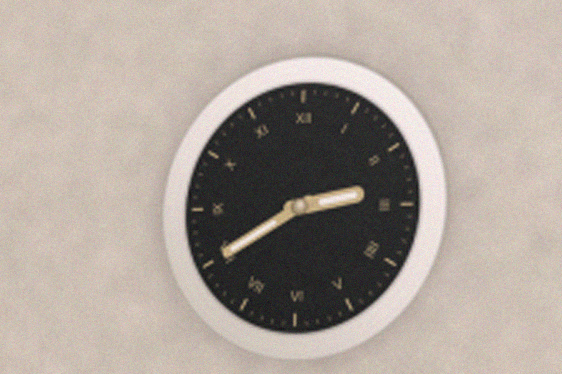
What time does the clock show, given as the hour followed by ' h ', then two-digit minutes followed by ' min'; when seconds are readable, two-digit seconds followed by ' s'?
2 h 40 min
